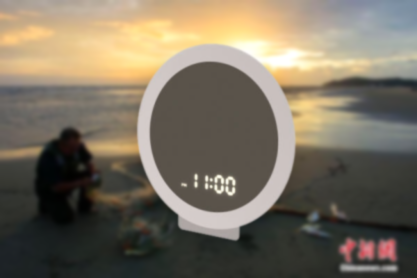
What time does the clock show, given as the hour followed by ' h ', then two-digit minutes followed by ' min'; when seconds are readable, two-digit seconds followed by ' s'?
11 h 00 min
